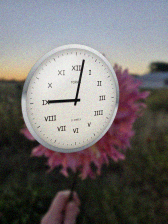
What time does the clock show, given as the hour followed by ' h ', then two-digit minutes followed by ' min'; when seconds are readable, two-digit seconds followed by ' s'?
9 h 02 min
